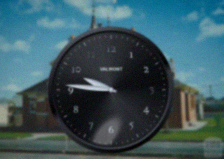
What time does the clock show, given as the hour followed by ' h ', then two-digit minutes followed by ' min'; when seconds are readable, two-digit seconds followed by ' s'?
9 h 46 min
